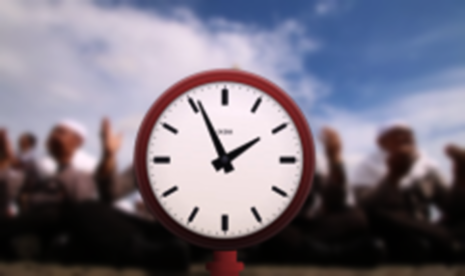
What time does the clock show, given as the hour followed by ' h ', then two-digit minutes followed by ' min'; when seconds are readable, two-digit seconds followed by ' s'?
1 h 56 min
